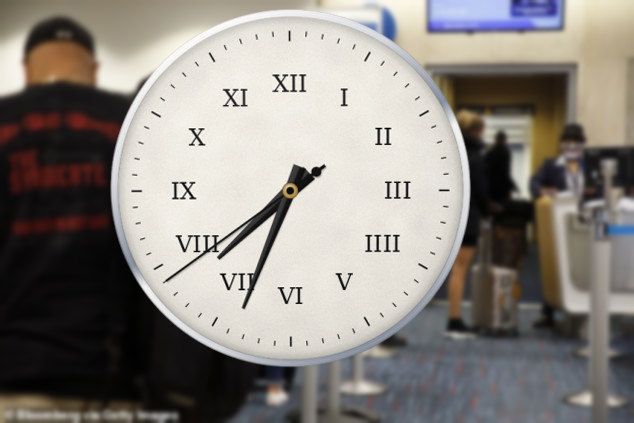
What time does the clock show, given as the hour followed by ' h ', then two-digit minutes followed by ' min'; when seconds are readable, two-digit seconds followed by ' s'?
7 h 33 min 39 s
